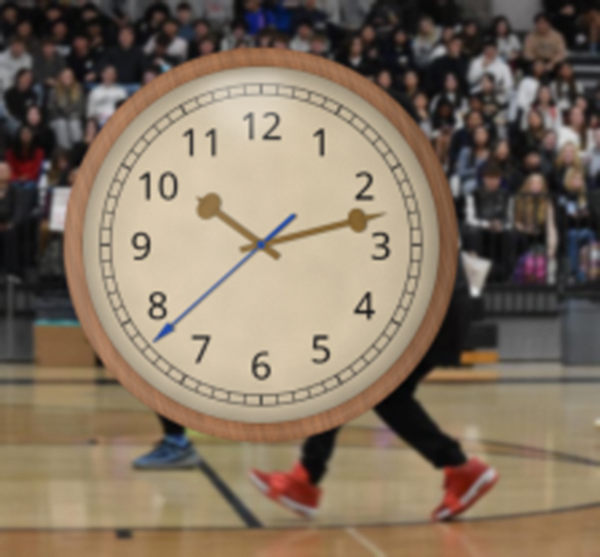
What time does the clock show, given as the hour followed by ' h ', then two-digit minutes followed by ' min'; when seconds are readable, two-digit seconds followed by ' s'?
10 h 12 min 38 s
